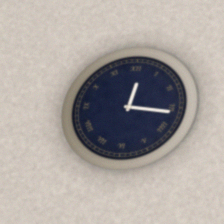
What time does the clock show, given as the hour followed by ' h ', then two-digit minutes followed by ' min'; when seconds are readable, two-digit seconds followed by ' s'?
12 h 16 min
